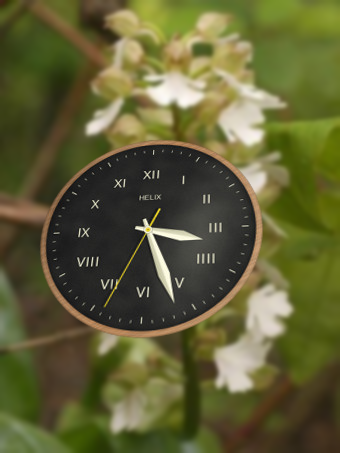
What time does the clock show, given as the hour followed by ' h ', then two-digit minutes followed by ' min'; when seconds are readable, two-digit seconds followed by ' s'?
3 h 26 min 34 s
